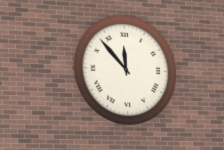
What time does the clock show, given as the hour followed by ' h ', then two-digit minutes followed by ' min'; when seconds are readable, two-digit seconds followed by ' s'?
11 h 53 min
